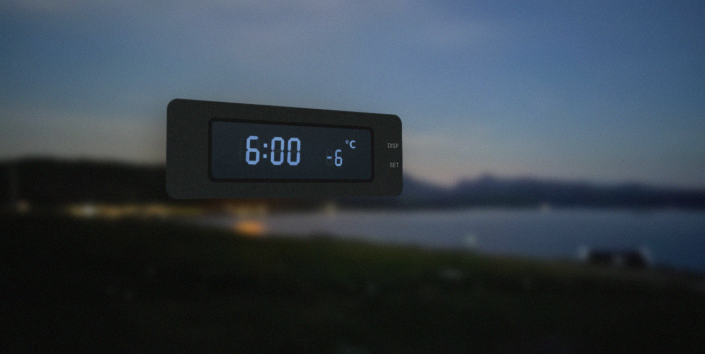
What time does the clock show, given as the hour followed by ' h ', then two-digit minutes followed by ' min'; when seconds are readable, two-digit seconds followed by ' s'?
6 h 00 min
